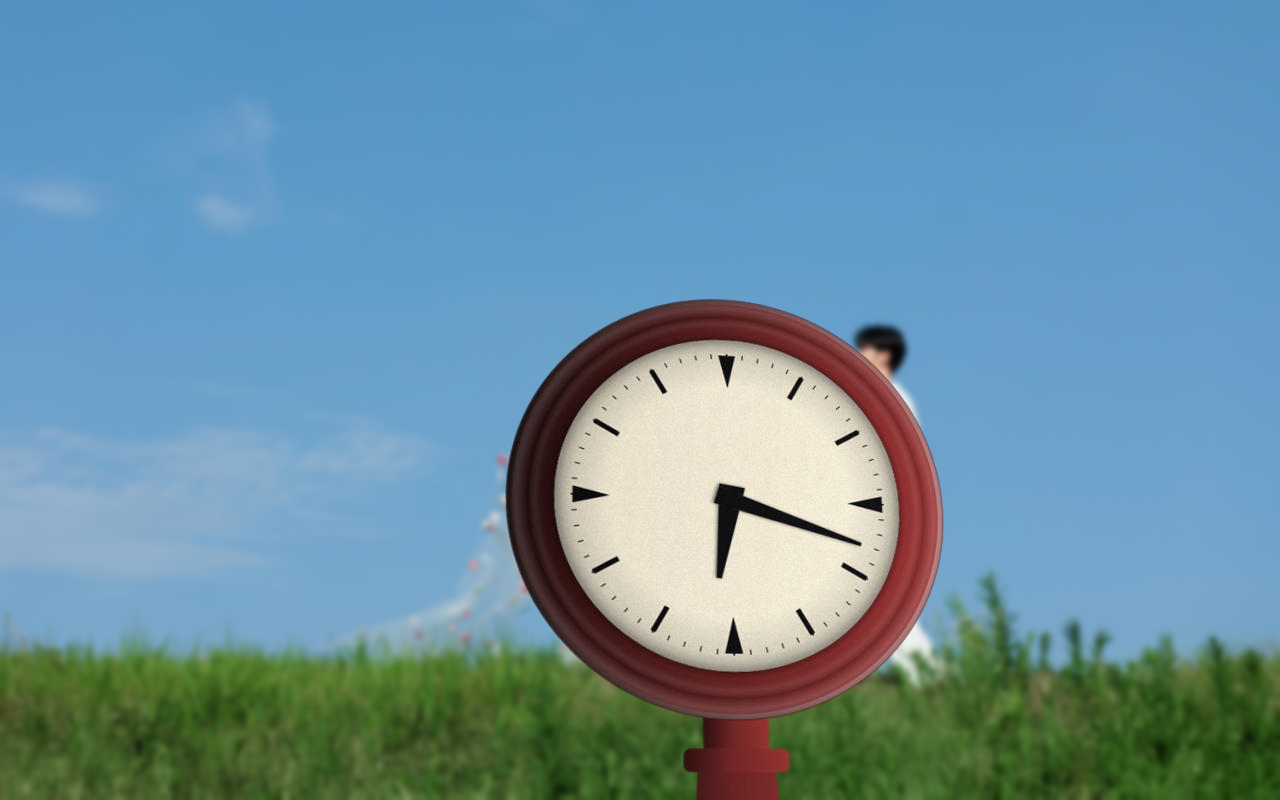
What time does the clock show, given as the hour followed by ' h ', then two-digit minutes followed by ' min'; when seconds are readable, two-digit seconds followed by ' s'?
6 h 18 min
